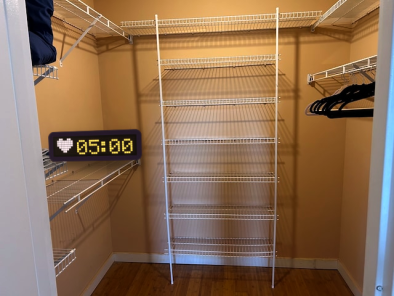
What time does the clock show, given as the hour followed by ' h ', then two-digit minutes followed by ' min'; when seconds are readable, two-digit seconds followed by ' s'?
5 h 00 min
